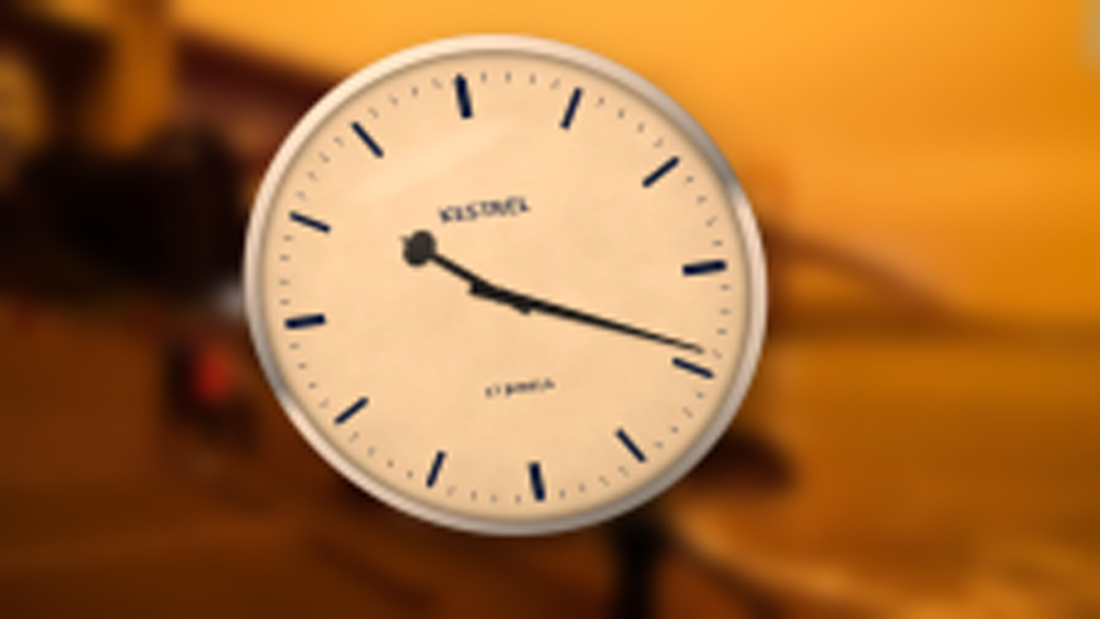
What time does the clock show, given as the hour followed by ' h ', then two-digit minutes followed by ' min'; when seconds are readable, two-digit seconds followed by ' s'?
10 h 19 min
